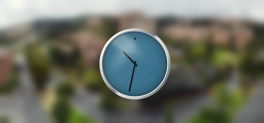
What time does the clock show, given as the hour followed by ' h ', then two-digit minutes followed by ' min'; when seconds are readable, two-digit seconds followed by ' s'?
10 h 32 min
